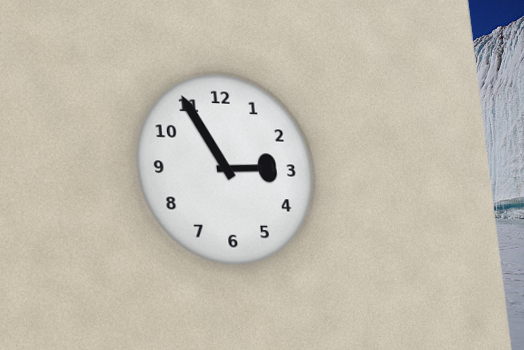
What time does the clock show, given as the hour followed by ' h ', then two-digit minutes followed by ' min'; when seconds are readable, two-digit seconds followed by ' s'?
2 h 55 min
